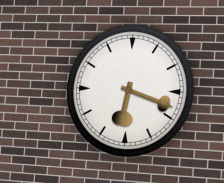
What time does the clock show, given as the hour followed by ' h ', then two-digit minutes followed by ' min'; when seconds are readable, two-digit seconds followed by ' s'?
6 h 18 min
